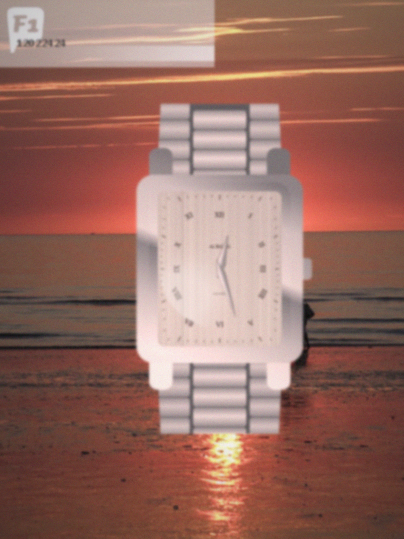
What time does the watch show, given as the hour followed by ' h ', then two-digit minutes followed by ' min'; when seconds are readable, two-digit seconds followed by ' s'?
12 h 27 min
